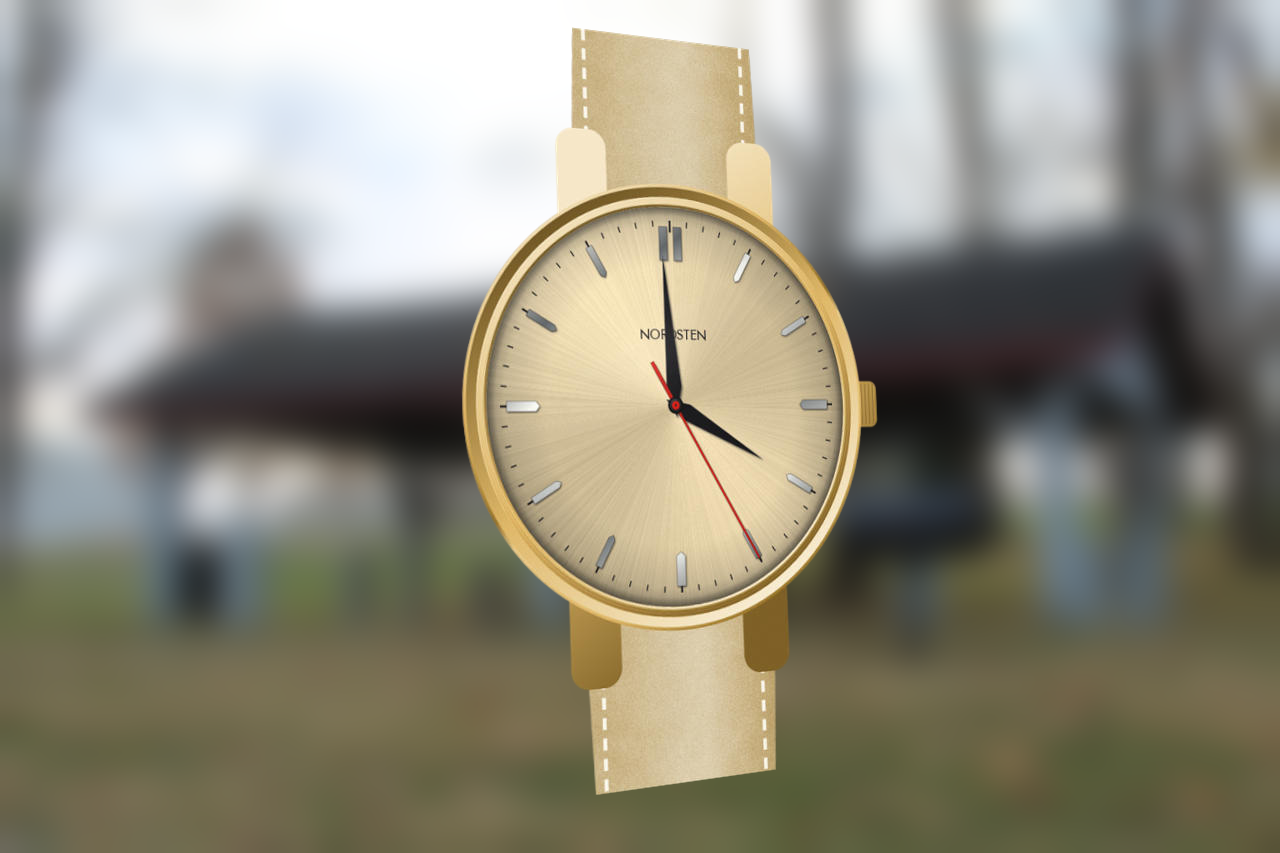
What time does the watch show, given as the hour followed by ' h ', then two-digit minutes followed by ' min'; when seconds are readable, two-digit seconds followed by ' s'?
3 h 59 min 25 s
